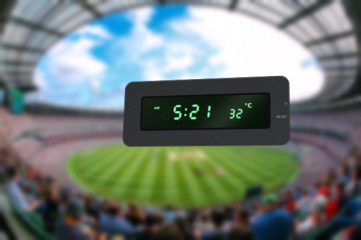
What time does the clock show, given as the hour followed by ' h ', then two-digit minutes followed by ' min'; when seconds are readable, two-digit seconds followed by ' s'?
5 h 21 min
